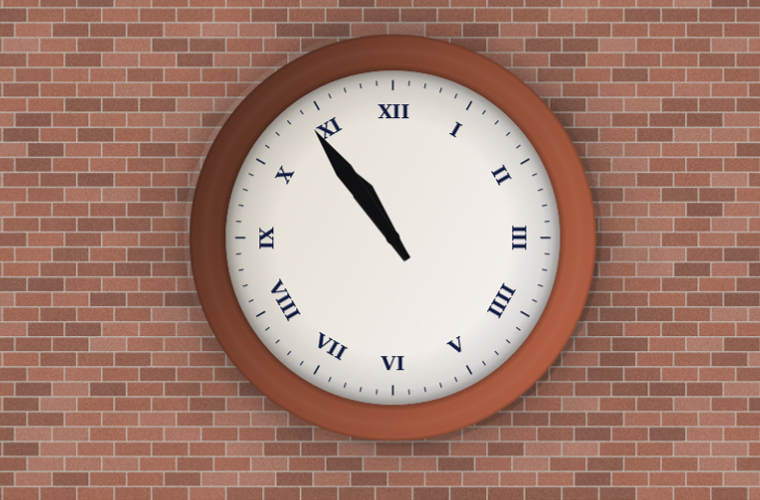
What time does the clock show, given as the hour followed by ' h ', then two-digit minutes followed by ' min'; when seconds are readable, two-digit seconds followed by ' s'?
10 h 54 min
